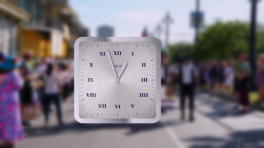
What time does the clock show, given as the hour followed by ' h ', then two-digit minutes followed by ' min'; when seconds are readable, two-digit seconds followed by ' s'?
12 h 57 min
